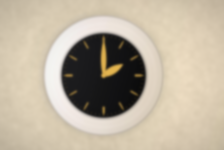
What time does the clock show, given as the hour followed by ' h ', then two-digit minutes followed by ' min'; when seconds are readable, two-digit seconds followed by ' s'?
2 h 00 min
